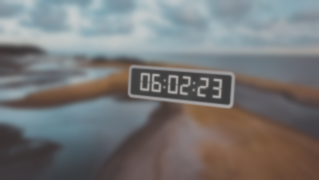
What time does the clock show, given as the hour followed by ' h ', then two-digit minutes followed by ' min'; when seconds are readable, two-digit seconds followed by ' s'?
6 h 02 min 23 s
